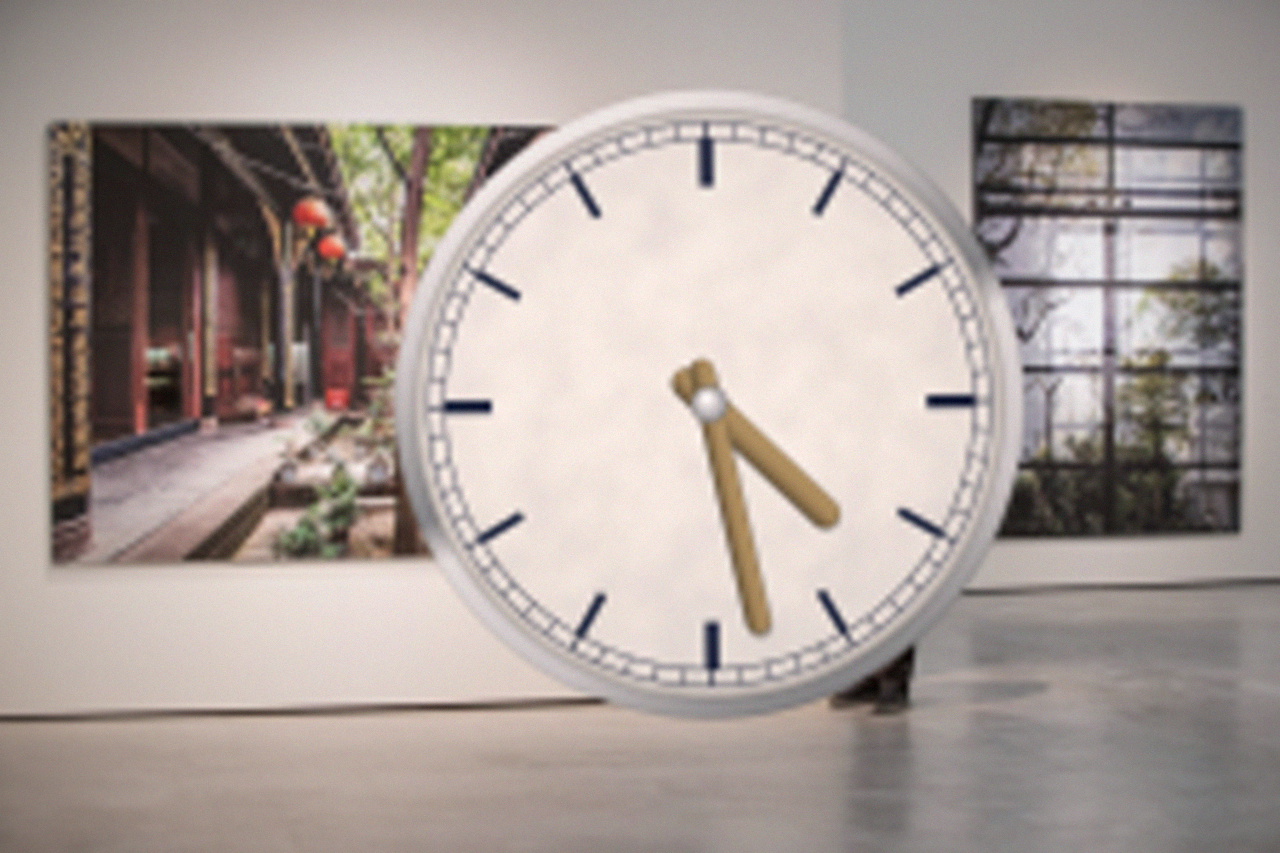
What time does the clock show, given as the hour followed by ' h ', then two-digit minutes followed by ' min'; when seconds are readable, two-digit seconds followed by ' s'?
4 h 28 min
